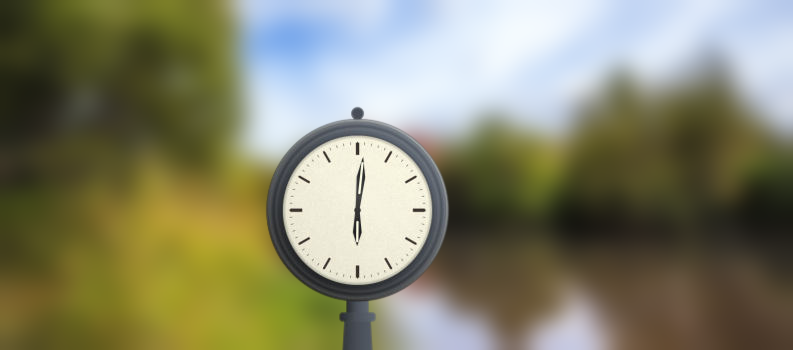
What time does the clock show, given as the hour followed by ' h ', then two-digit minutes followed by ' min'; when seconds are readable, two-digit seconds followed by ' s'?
6 h 01 min
